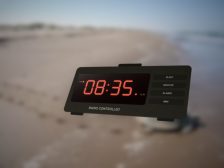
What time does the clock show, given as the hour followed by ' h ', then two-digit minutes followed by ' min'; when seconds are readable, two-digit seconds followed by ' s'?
8 h 35 min
